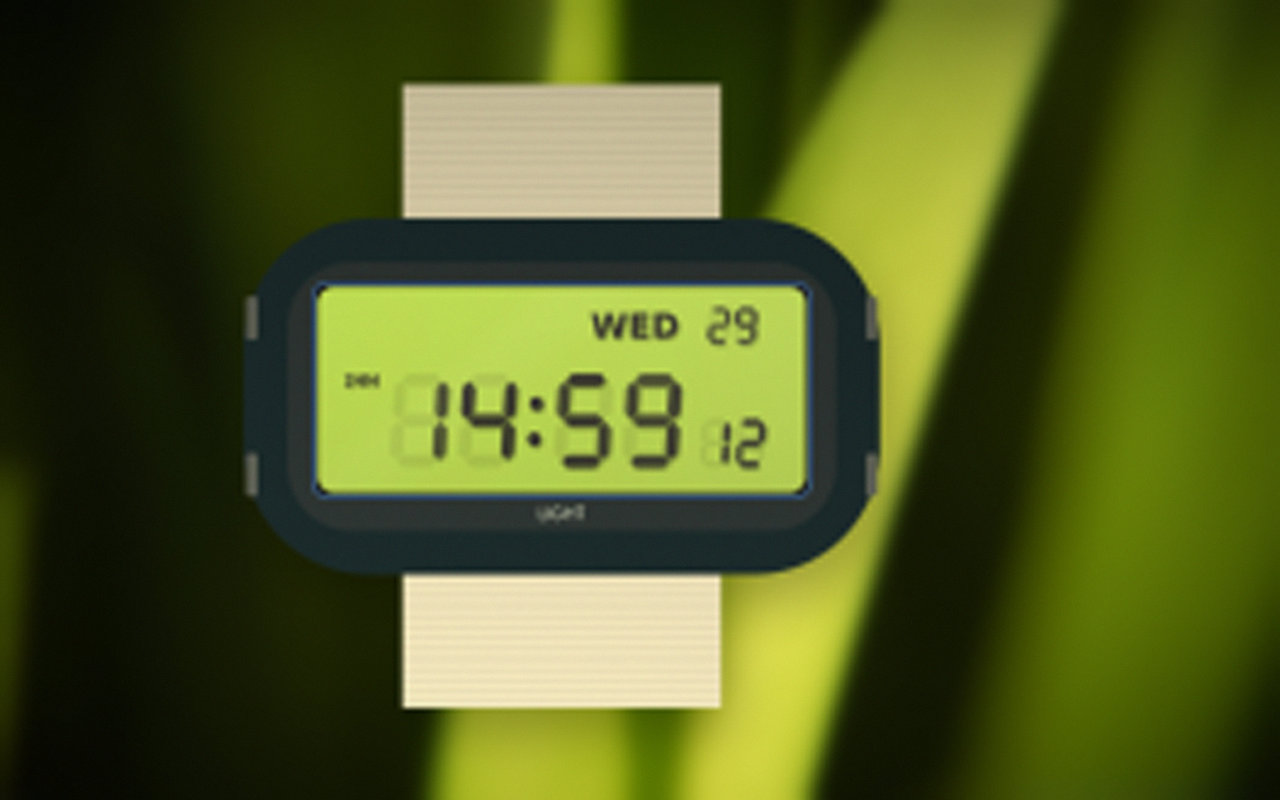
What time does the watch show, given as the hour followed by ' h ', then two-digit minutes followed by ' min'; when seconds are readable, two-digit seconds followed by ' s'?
14 h 59 min 12 s
